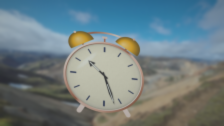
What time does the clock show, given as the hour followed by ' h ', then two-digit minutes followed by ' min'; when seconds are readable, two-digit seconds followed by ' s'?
10 h 27 min
